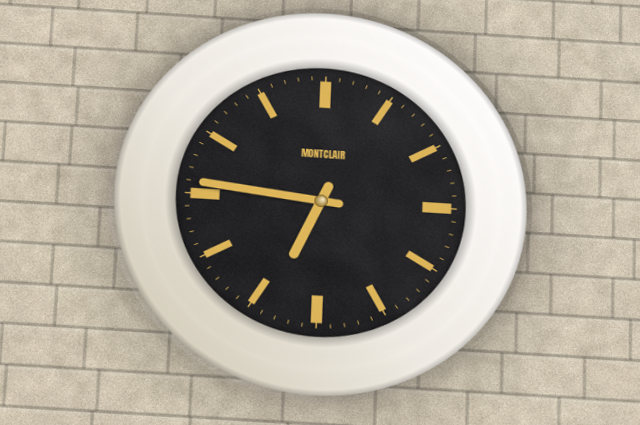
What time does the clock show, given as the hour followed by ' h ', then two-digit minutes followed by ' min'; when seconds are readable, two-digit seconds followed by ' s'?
6 h 46 min
